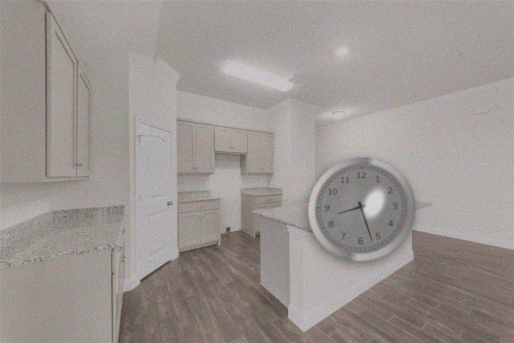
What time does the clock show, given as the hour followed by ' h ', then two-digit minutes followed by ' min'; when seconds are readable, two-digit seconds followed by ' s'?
8 h 27 min
